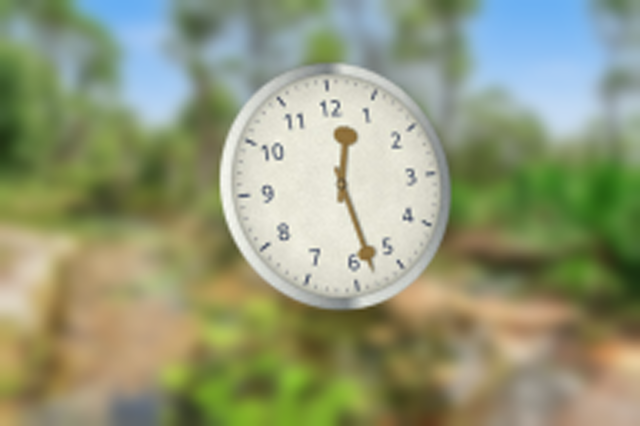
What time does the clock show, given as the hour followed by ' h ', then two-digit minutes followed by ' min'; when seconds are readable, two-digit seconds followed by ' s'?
12 h 28 min
